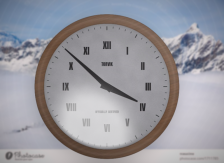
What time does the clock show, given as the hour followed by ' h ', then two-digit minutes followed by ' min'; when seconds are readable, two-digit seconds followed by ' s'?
3 h 52 min
